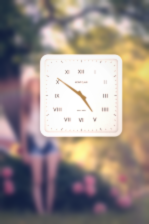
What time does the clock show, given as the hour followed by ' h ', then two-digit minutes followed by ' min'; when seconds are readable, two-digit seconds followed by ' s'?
4 h 51 min
